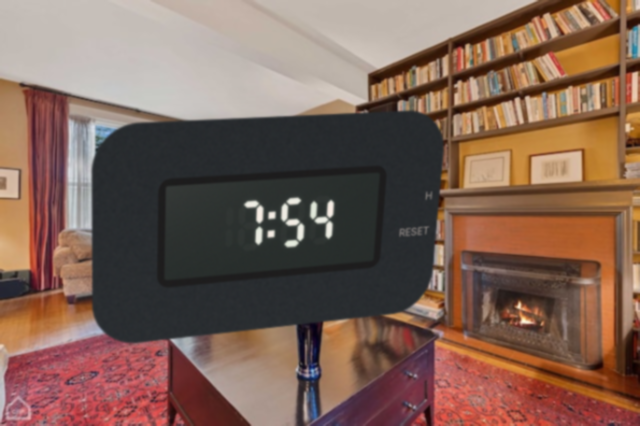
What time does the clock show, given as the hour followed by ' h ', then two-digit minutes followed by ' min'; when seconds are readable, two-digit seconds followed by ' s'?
7 h 54 min
